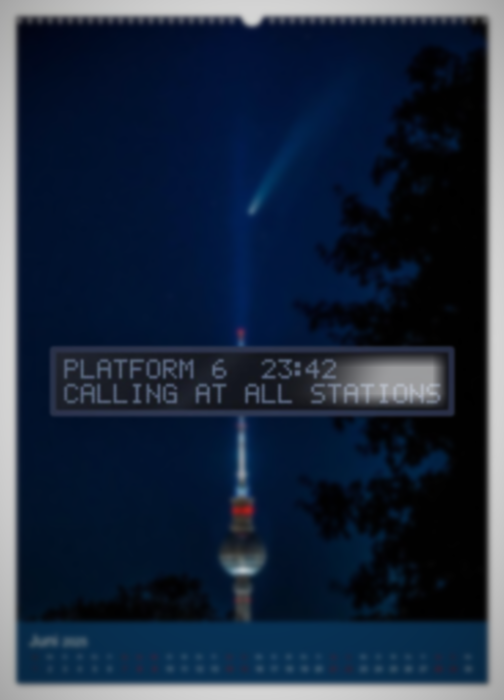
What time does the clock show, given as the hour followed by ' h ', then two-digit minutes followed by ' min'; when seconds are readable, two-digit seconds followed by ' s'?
23 h 42 min
